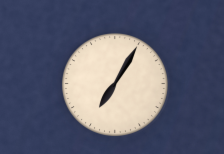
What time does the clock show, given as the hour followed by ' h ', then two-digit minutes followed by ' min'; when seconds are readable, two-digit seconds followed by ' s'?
7 h 05 min
